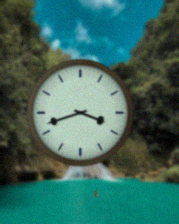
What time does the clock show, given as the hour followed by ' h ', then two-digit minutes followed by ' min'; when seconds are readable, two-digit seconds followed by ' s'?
3 h 42 min
